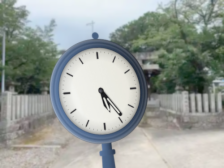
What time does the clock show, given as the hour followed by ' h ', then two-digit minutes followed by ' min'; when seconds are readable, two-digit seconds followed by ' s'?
5 h 24 min
